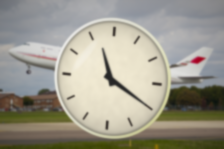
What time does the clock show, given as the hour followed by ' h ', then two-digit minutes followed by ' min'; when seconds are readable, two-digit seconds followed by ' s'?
11 h 20 min
